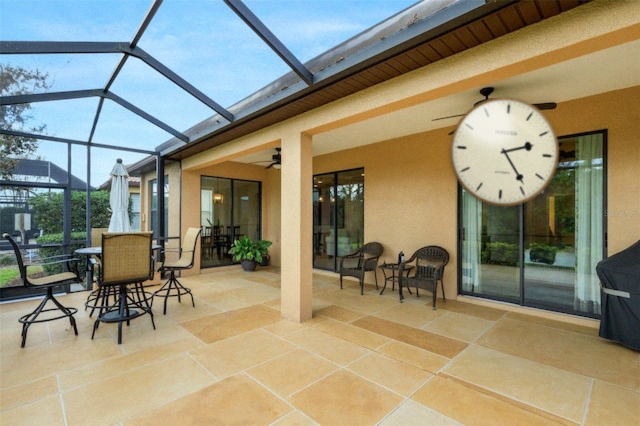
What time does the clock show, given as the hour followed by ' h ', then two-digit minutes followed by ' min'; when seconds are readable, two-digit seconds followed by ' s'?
2 h 24 min
